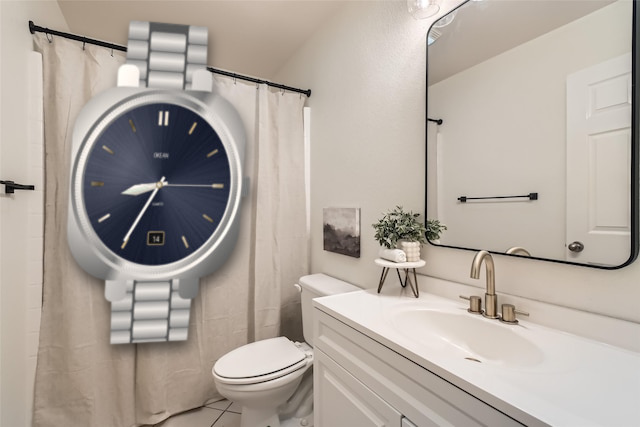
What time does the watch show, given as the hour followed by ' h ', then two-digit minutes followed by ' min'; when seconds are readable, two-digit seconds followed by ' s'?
8 h 35 min 15 s
